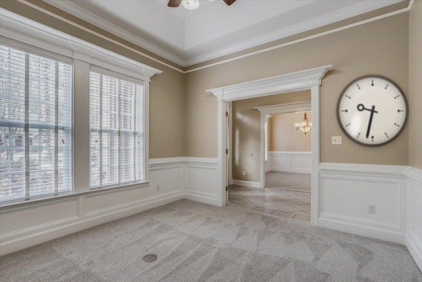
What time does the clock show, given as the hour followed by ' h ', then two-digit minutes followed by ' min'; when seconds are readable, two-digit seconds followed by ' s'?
9 h 32 min
